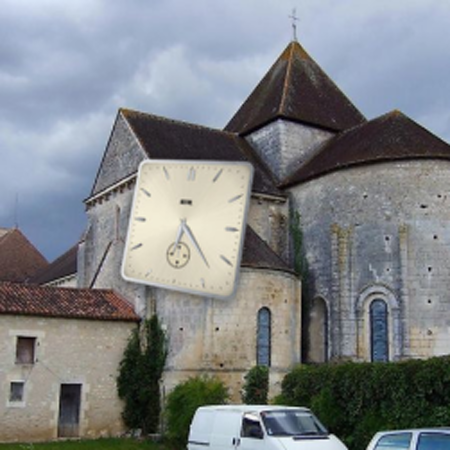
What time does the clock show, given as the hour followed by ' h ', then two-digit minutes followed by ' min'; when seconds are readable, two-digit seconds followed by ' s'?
6 h 23 min
